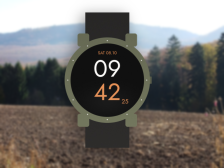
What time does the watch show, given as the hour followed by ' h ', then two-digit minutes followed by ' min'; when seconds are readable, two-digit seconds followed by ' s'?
9 h 42 min
